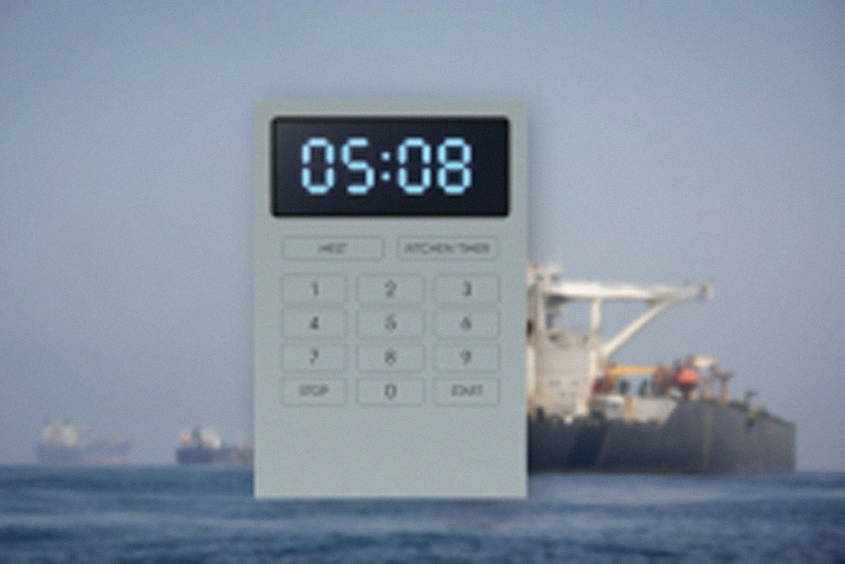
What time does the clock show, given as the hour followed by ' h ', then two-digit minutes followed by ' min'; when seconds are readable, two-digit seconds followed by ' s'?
5 h 08 min
